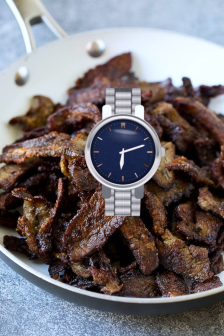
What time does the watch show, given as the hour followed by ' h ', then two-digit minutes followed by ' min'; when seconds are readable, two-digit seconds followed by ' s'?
6 h 12 min
